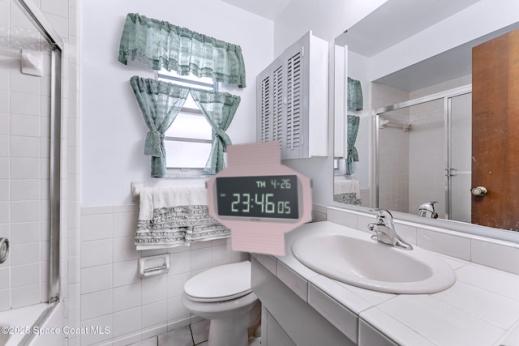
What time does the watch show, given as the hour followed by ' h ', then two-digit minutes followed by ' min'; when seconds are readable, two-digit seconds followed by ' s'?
23 h 46 min 05 s
